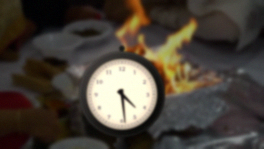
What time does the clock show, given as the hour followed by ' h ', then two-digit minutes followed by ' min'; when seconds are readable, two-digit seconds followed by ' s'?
4 h 29 min
